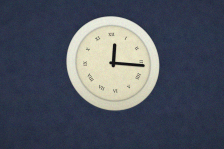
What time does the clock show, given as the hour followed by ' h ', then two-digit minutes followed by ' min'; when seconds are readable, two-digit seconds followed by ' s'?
12 h 16 min
